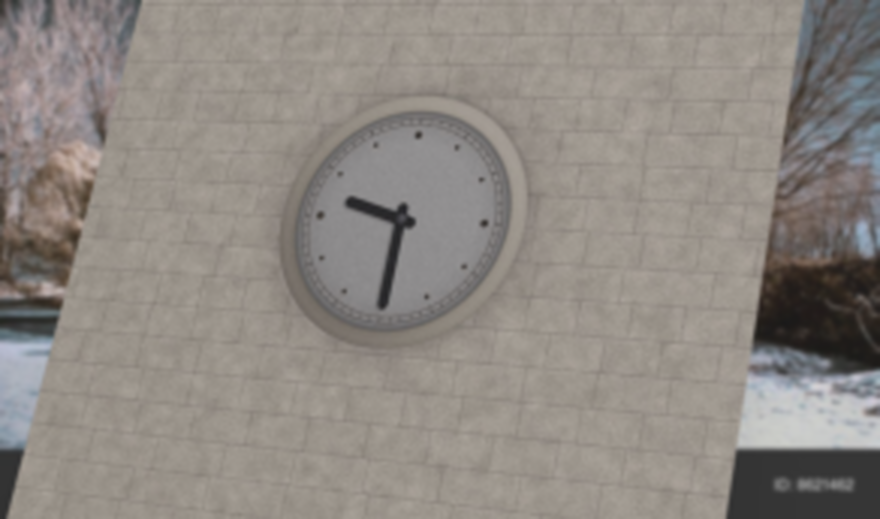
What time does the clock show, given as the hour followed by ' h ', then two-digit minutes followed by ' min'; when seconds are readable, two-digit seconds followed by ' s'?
9 h 30 min
